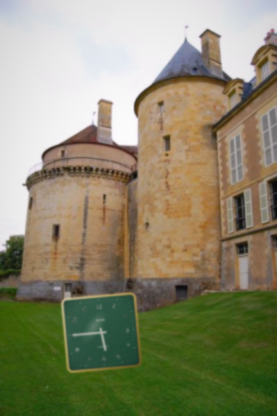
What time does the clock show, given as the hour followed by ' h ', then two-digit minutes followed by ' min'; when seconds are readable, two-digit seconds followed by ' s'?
5 h 45 min
